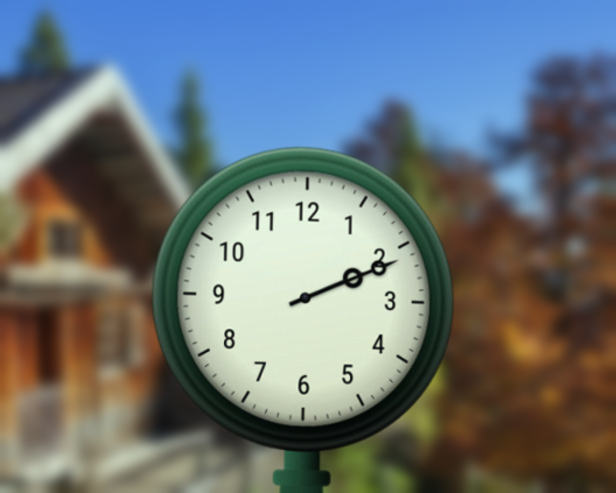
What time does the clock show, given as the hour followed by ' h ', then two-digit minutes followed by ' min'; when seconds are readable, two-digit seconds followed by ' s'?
2 h 11 min
